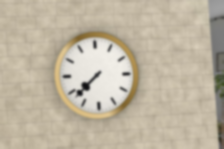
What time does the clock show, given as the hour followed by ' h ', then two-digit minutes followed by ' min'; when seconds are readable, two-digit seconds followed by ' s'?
7 h 38 min
